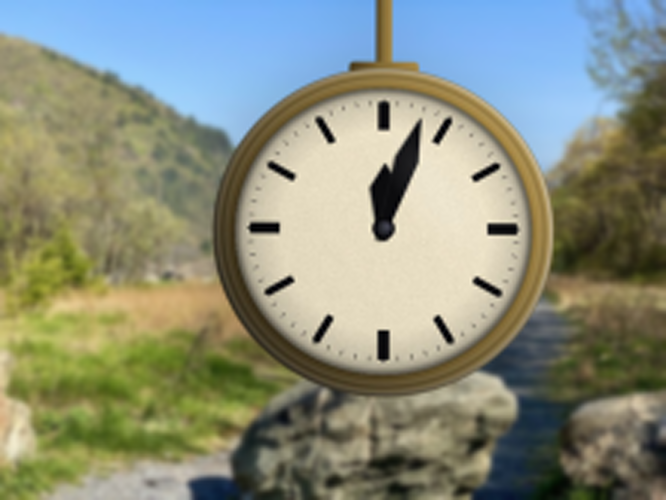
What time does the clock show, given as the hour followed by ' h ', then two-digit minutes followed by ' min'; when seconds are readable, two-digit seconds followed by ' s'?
12 h 03 min
